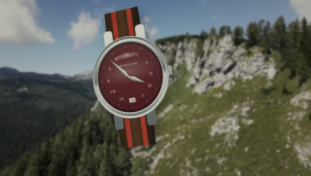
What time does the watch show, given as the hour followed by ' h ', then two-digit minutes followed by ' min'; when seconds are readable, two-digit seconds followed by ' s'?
3 h 53 min
